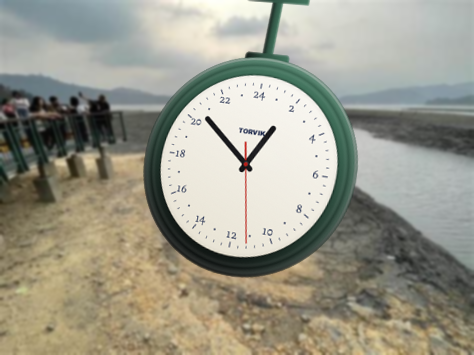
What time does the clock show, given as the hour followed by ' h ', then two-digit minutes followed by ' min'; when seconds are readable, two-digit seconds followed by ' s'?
1 h 51 min 28 s
